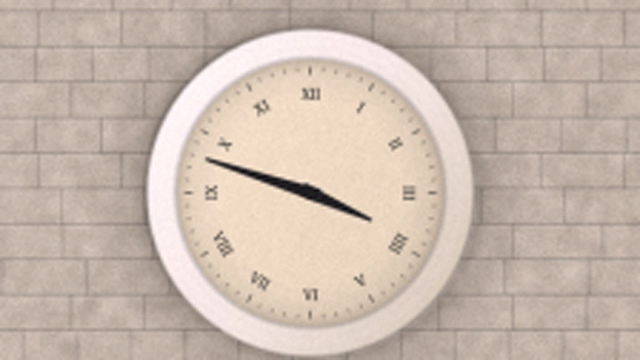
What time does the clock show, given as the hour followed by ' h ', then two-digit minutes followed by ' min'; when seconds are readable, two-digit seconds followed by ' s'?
3 h 48 min
